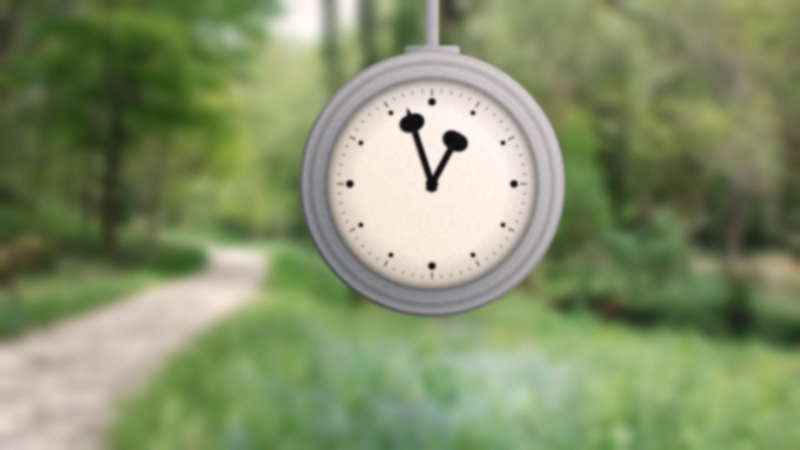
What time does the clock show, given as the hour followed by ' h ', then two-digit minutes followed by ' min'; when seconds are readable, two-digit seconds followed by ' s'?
12 h 57 min
